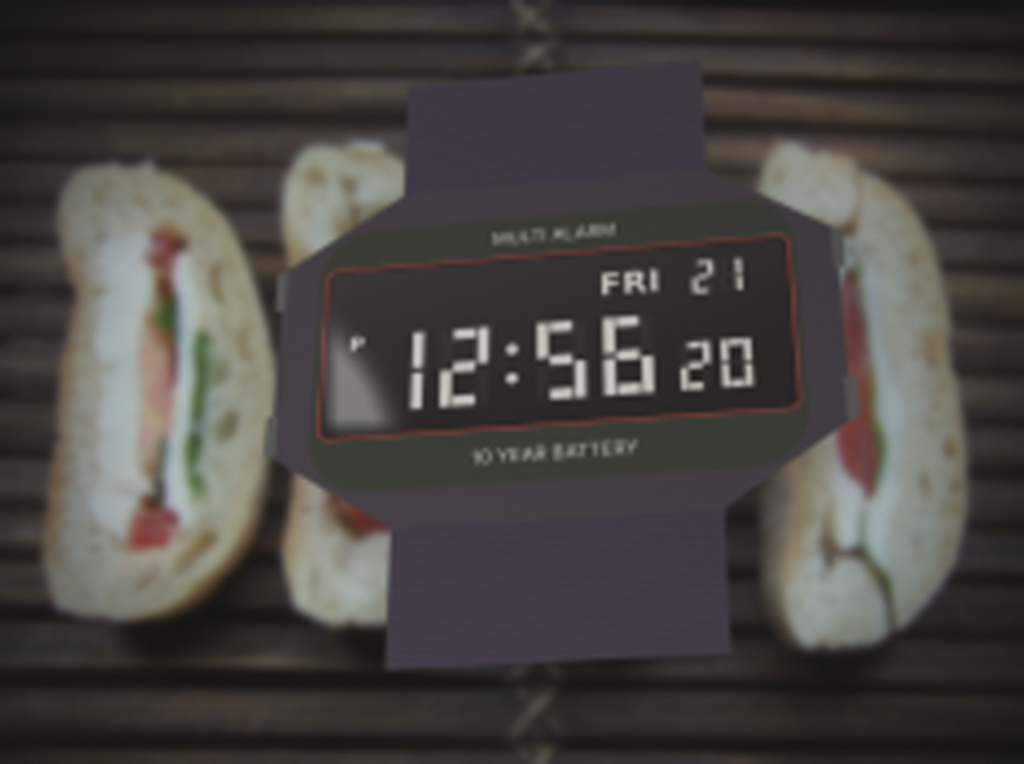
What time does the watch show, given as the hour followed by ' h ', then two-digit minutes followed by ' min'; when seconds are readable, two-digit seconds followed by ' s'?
12 h 56 min 20 s
